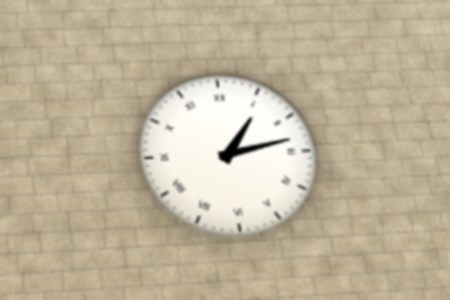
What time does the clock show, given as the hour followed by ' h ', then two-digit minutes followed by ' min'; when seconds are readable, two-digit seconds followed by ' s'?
1 h 13 min
